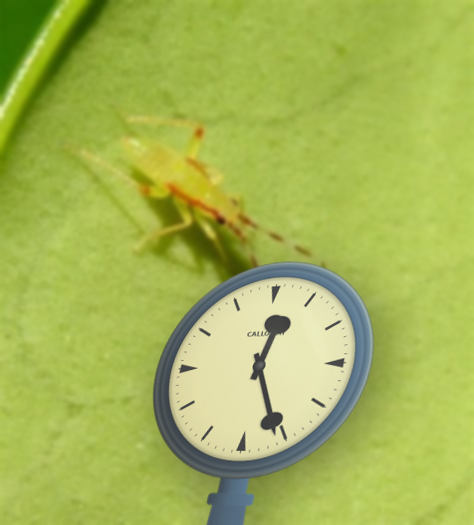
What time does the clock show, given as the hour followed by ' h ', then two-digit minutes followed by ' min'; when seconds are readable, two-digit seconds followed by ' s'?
12 h 26 min
